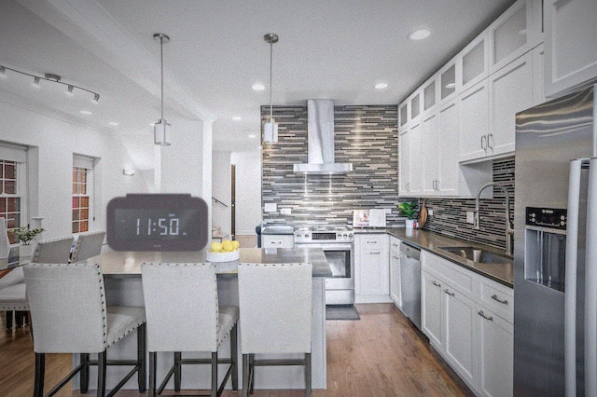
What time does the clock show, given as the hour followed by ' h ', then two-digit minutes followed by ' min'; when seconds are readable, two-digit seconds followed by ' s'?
11 h 50 min
